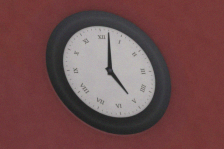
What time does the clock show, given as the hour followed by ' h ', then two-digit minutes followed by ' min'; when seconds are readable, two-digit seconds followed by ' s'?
5 h 02 min
